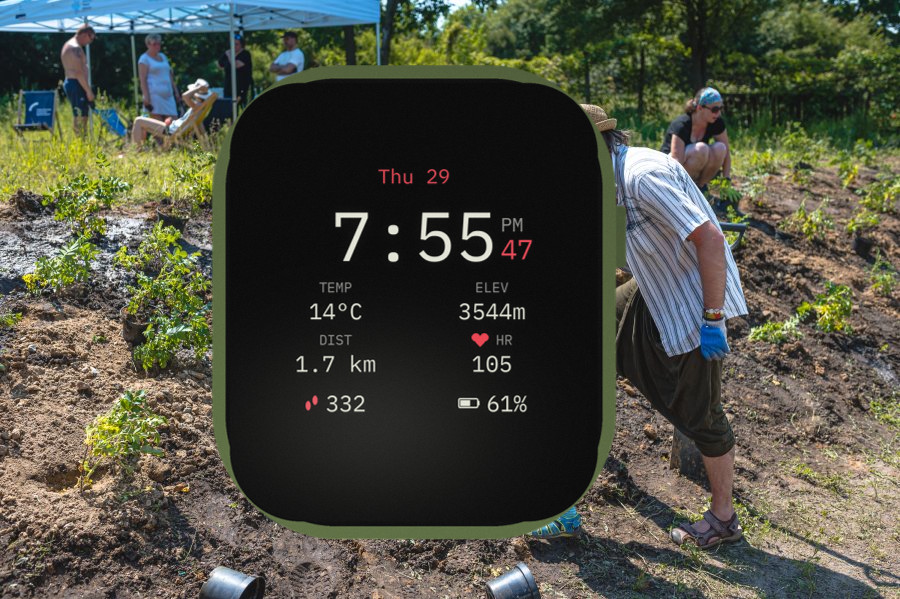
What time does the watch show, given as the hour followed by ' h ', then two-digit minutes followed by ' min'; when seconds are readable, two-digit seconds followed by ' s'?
7 h 55 min 47 s
